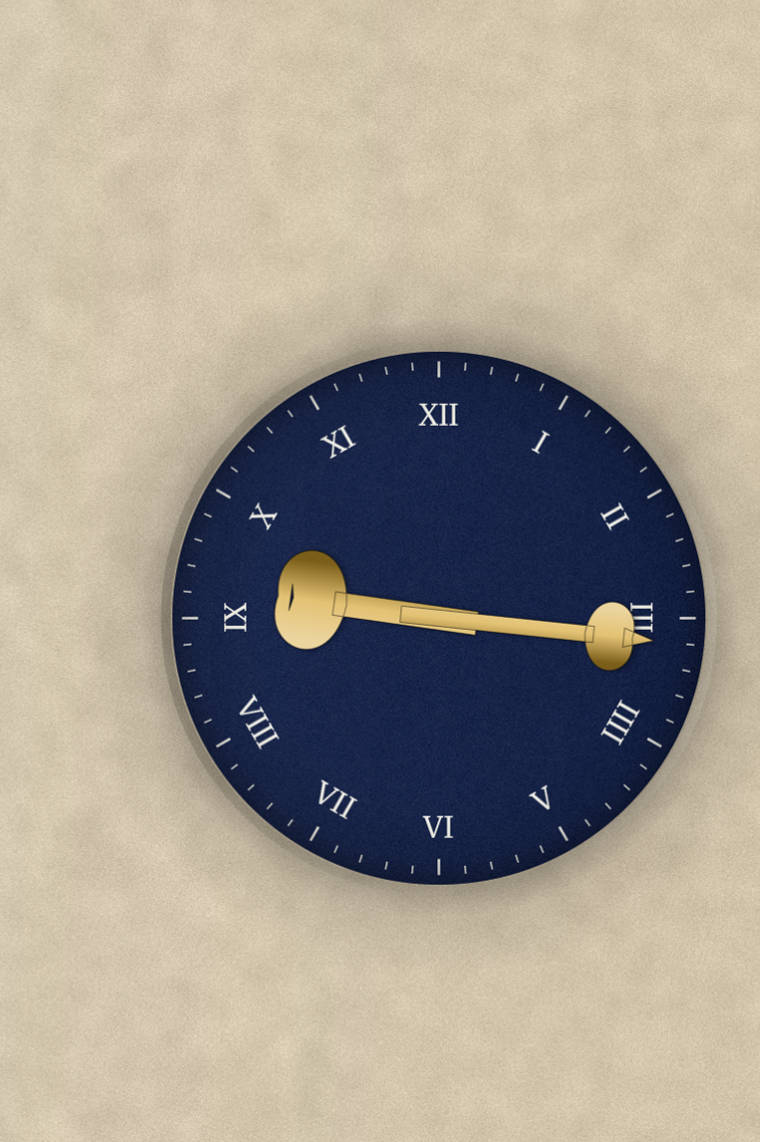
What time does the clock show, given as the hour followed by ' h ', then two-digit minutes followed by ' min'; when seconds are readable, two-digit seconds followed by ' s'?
9 h 16 min
